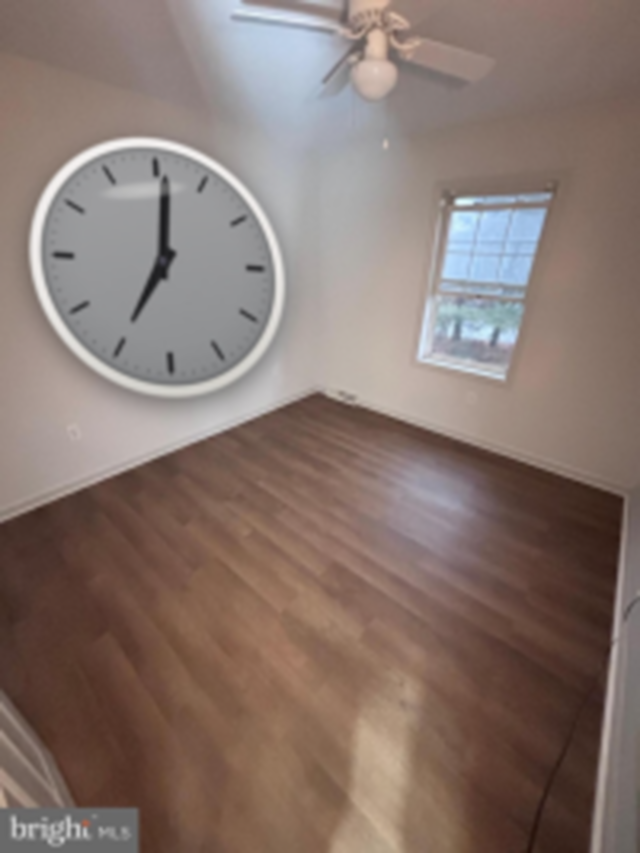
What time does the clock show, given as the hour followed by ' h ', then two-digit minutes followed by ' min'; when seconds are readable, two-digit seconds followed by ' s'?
7 h 01 min
